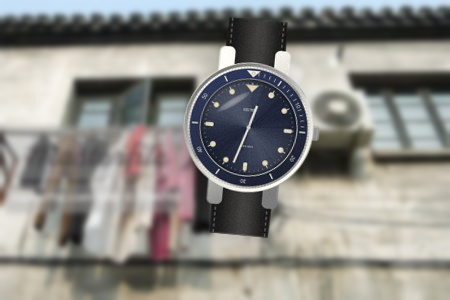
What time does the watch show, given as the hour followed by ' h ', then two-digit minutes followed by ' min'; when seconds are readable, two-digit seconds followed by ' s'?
12 h 33 min
